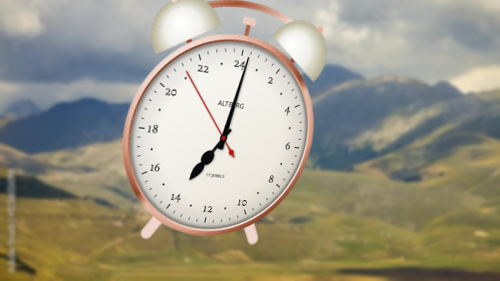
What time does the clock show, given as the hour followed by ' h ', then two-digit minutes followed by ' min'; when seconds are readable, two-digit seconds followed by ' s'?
14 h 00 min 53 s
